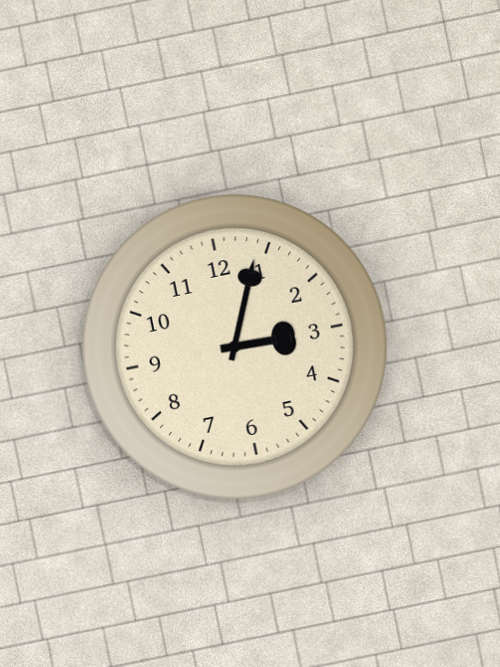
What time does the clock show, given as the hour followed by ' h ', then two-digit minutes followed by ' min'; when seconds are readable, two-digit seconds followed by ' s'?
3 h 04 min
